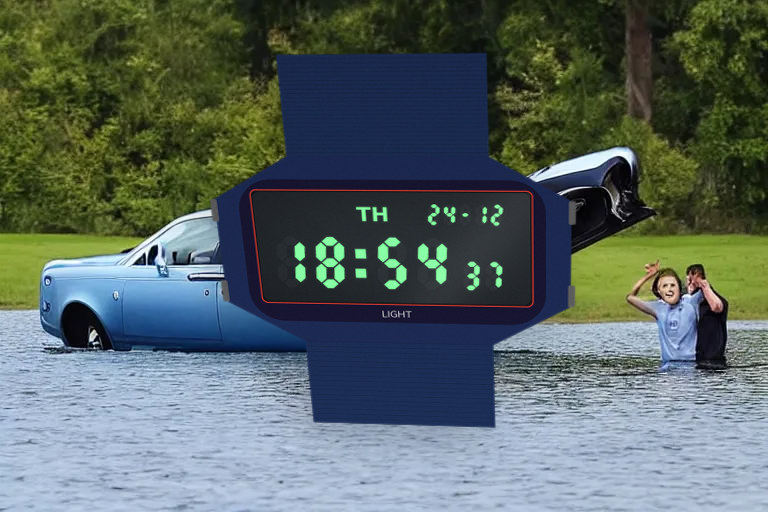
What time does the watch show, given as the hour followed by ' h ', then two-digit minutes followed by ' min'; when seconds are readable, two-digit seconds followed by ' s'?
18 h 54 min 37 s
